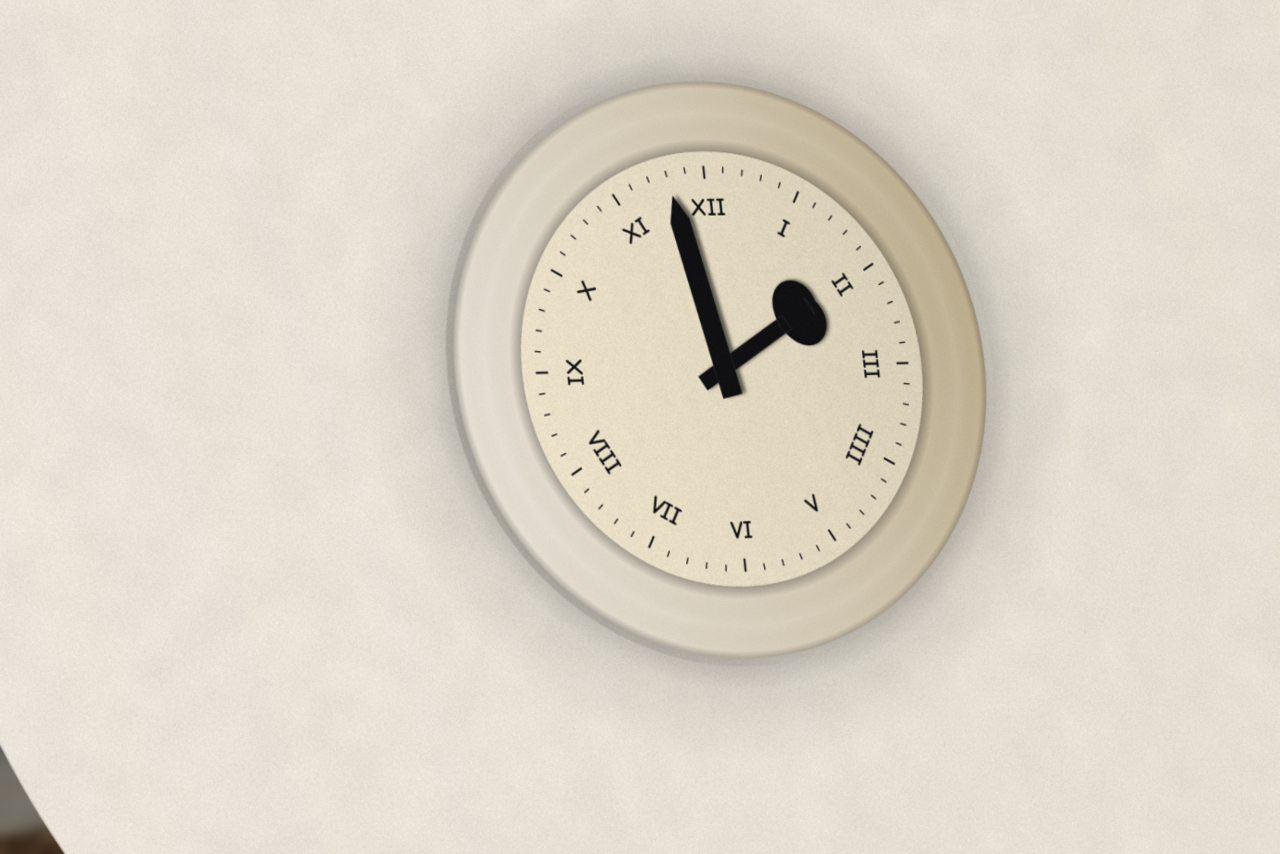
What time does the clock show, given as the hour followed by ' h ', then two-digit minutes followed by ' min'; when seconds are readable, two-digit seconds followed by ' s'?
1 h 58 min
